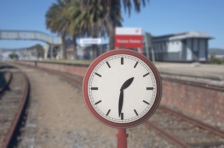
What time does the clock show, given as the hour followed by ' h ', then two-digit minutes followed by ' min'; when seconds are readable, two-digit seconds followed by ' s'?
1 h 31 min
